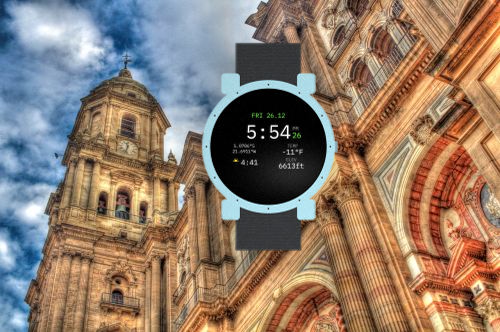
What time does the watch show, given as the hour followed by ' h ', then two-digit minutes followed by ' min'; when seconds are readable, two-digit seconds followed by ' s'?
5 h 54 min 26 s
